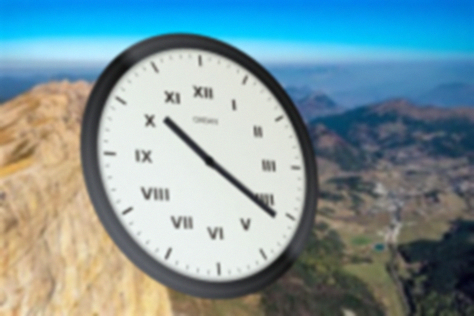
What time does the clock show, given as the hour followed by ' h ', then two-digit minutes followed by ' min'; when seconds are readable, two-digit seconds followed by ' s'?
10 h 21 min
